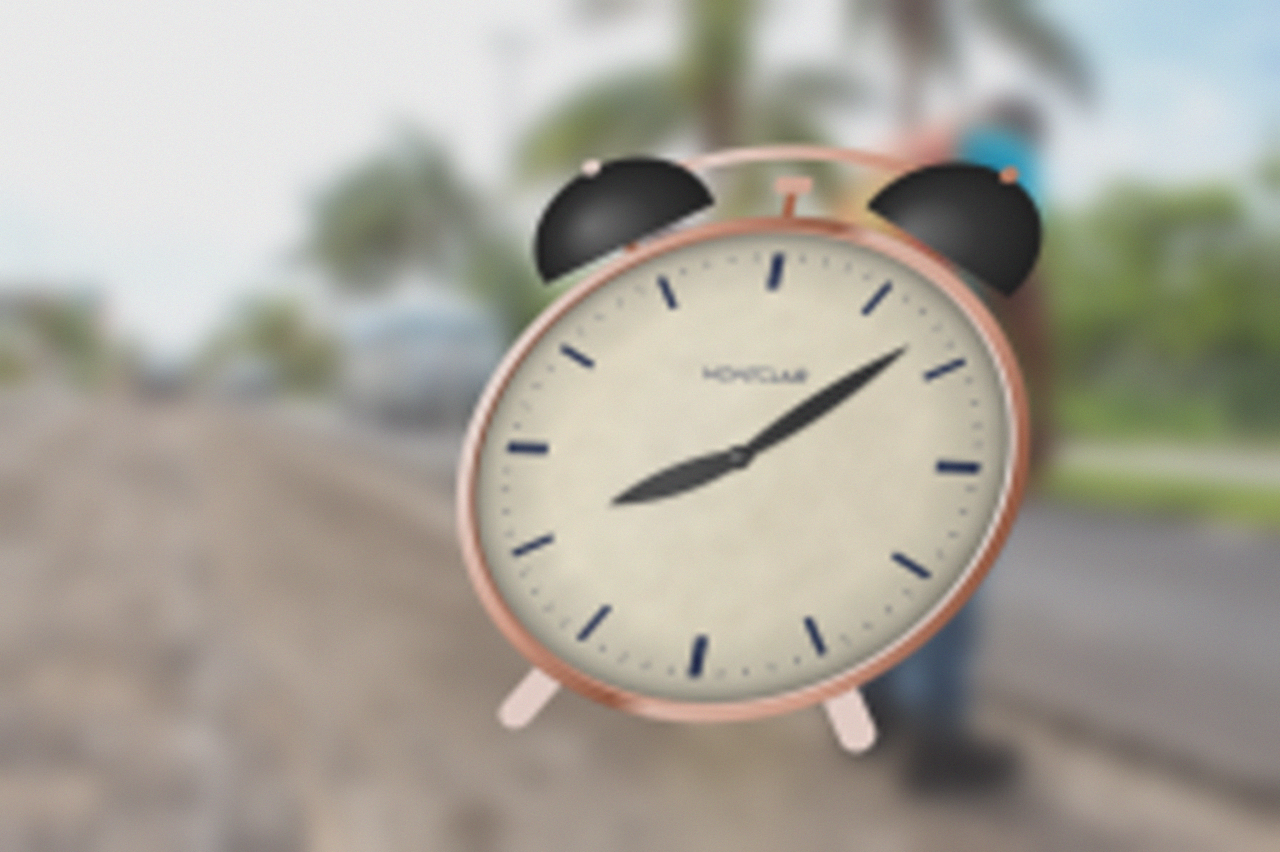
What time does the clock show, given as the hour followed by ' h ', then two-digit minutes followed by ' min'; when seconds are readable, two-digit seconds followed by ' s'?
8 h 08 min
